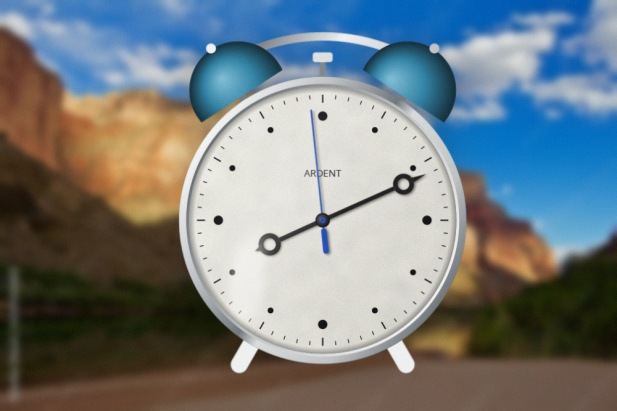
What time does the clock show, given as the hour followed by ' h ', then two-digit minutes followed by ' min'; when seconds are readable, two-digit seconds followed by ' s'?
8 h 10 min 59 s
